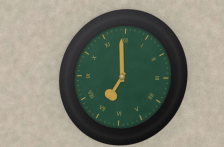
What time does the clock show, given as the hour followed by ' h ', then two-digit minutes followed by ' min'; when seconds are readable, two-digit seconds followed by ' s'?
6 h 59 min
